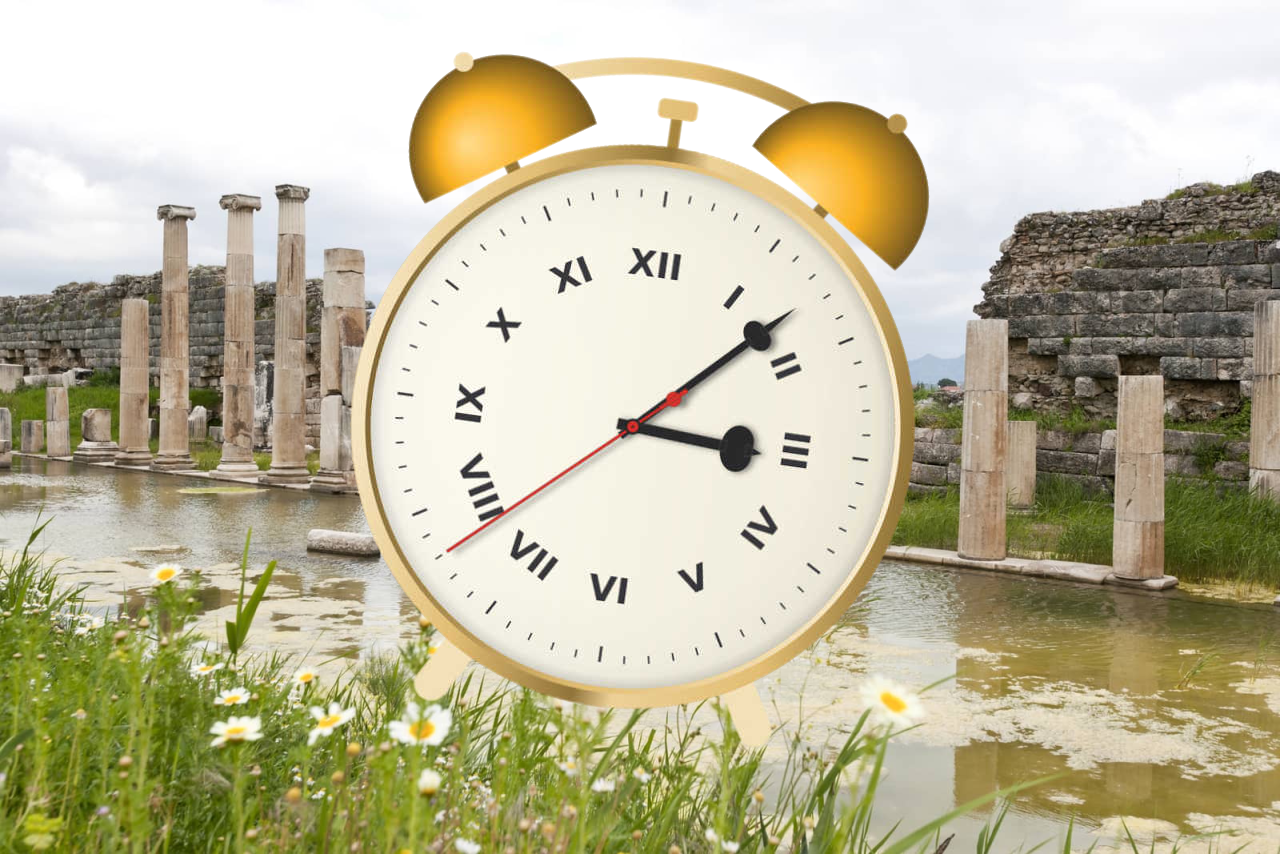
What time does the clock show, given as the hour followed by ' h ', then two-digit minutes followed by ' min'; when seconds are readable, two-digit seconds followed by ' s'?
3 h 07 min 38 s
